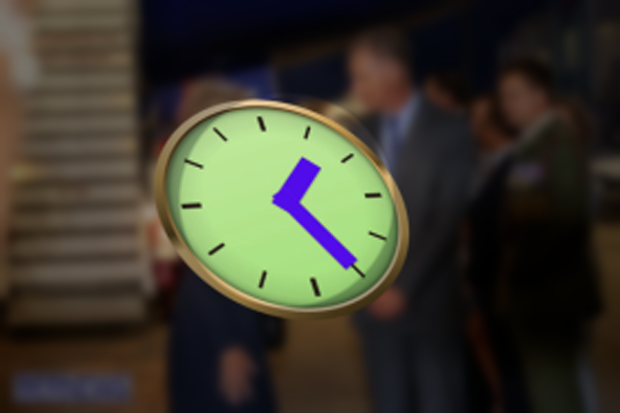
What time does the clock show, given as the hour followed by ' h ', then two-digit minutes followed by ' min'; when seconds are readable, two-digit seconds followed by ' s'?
1 h 25 min
